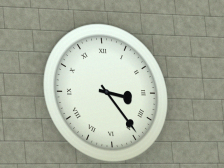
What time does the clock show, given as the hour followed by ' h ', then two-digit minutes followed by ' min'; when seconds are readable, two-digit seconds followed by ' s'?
3 h 24 min
